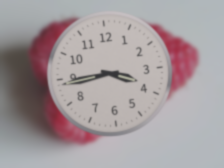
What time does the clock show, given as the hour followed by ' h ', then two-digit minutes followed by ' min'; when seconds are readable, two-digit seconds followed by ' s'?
3 h 44 min
